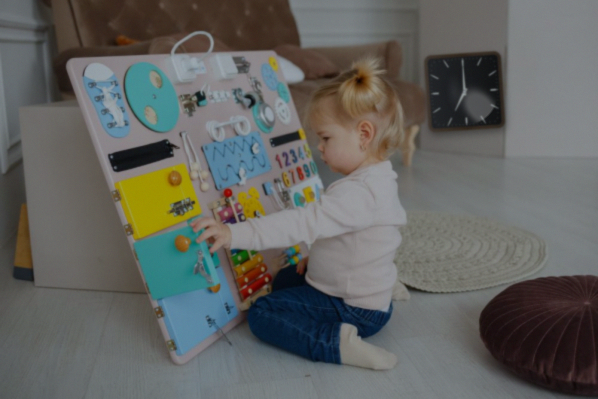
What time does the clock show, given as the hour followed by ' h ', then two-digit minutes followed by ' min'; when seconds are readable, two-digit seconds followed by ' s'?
7 h 00 min
